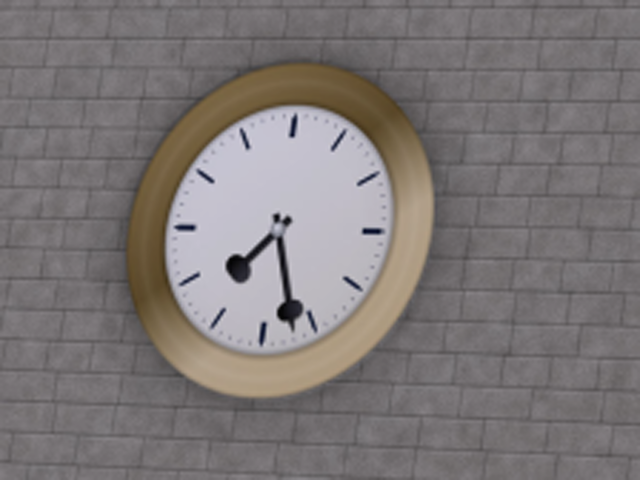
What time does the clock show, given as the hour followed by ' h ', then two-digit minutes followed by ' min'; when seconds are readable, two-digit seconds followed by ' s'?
7 h 27 min
